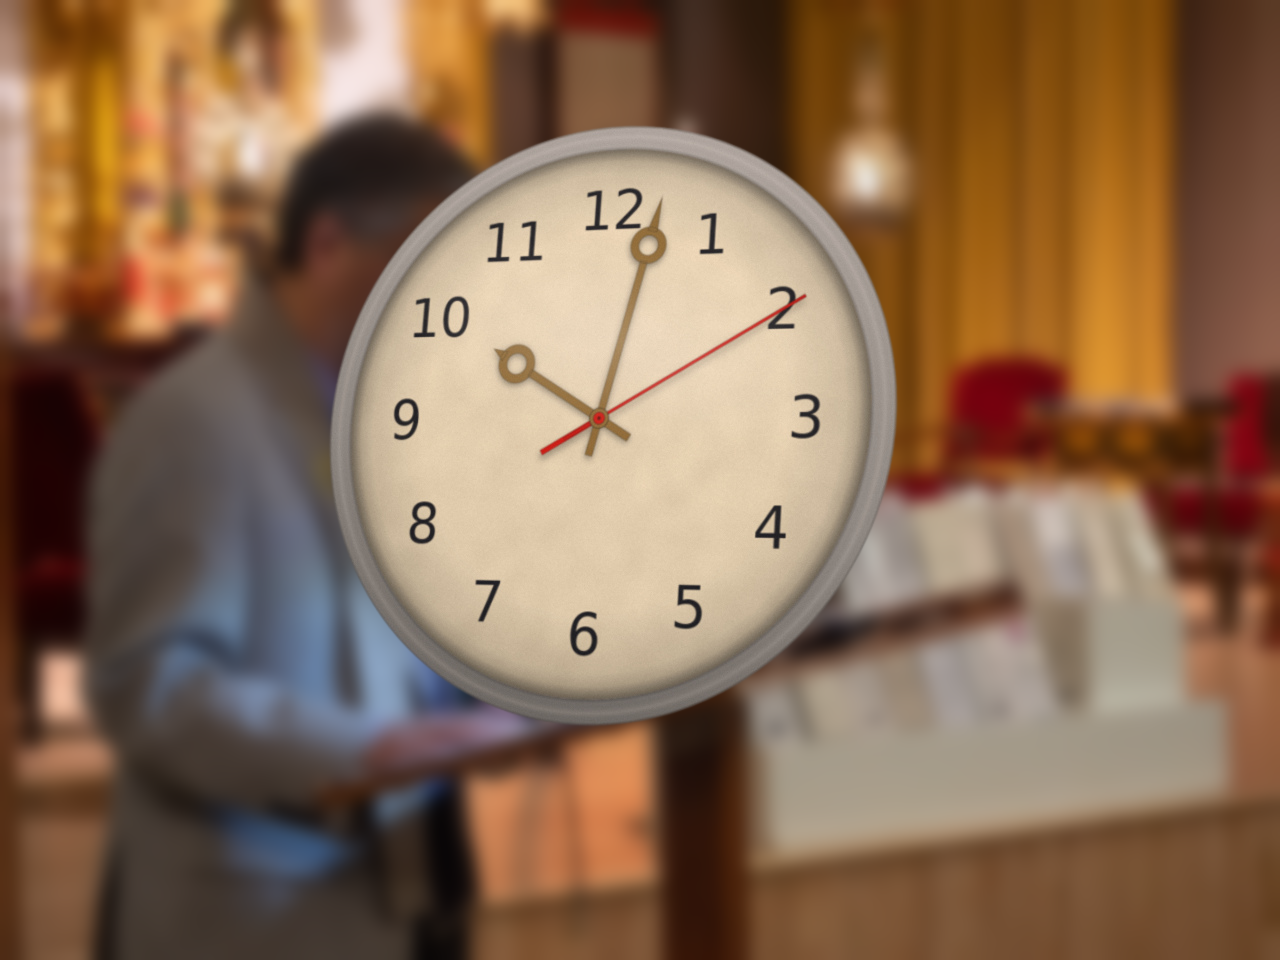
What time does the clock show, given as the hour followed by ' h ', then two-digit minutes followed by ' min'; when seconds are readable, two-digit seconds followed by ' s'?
10 h 02 min 10 s
